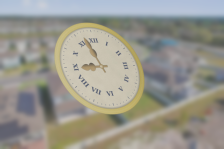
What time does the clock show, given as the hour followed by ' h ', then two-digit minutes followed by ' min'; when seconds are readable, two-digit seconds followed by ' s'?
8 h 57 min
